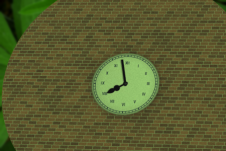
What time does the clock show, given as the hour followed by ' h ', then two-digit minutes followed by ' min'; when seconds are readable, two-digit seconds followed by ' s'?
7 h 58 min
